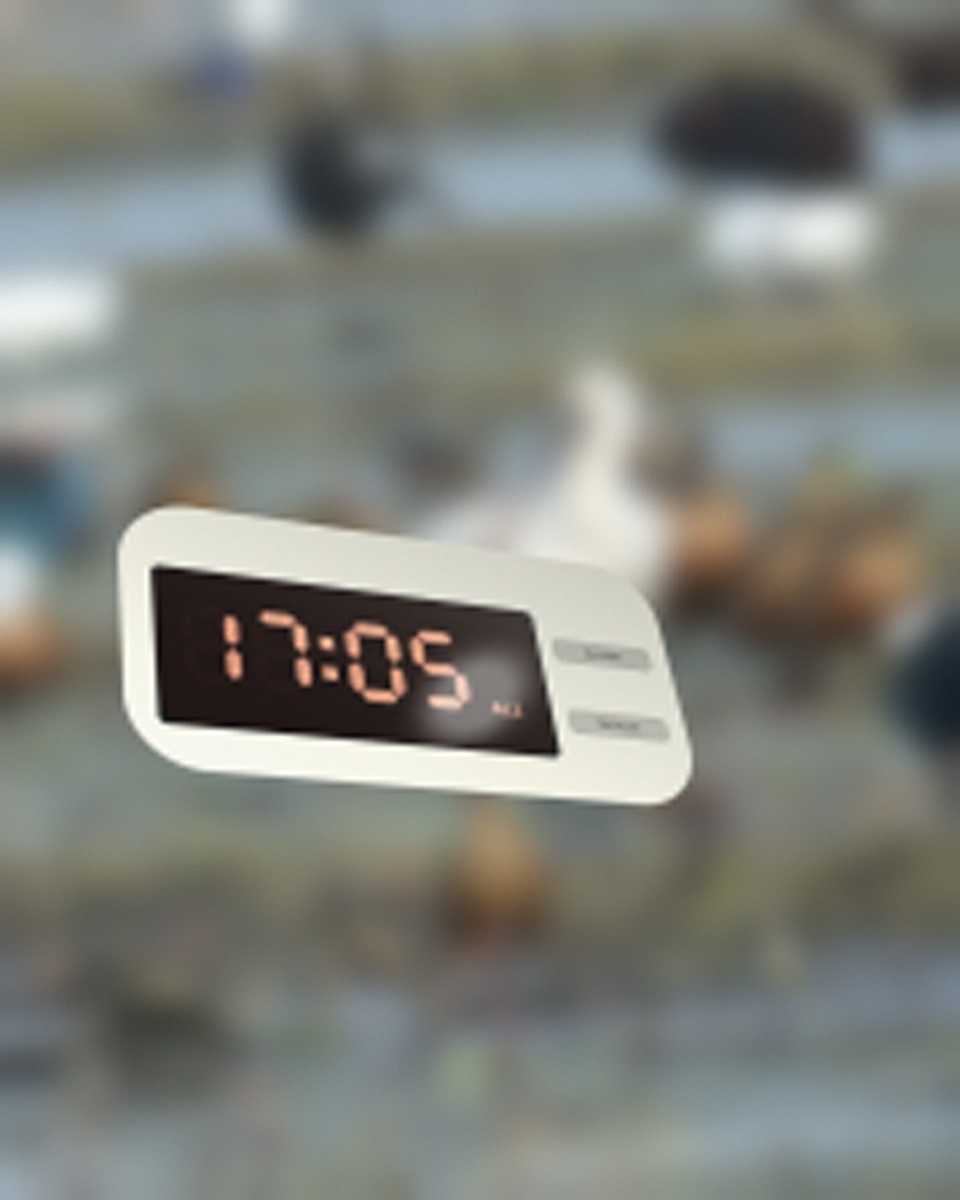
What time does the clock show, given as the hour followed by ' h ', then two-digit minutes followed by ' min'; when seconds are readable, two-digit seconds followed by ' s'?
17 h 05 min
